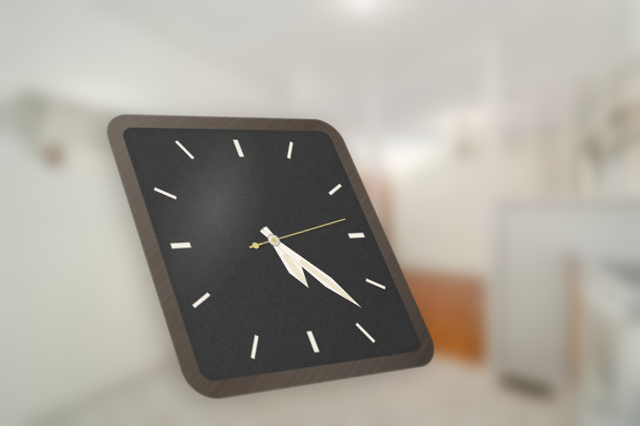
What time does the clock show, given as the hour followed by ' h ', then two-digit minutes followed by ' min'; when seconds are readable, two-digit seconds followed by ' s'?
5 h 23 min 13 s
